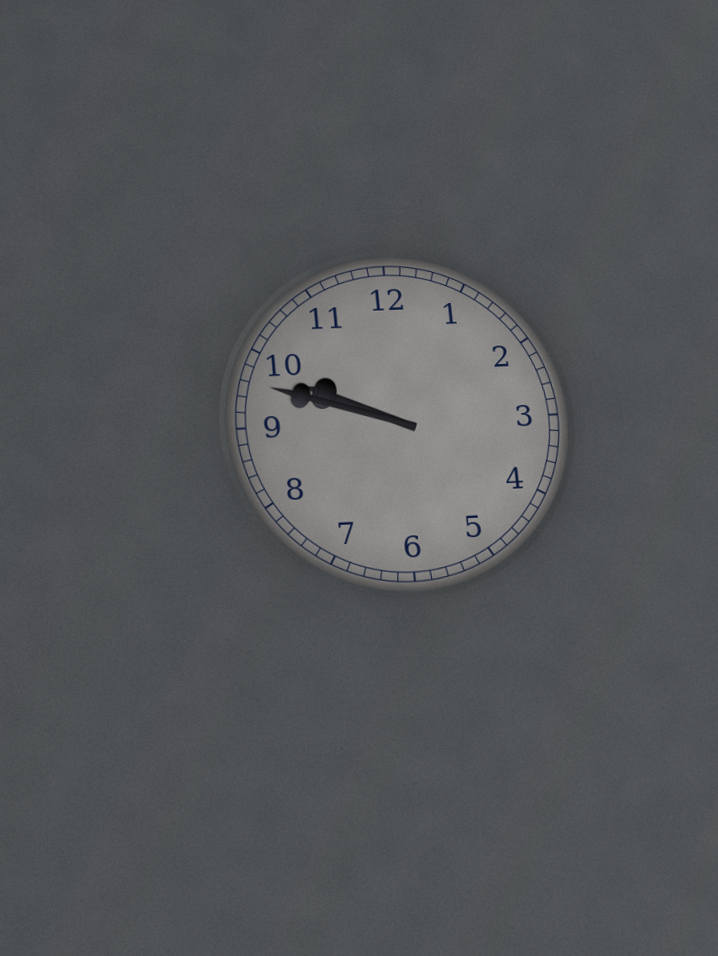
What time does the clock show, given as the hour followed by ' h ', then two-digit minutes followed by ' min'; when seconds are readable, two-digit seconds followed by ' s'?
9 h 48 min
